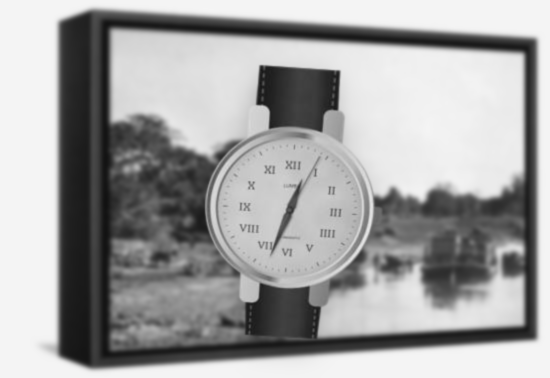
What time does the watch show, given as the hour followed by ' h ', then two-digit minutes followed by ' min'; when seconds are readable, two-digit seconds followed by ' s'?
12 h 33 min 04 s
